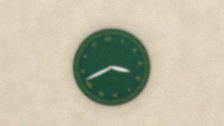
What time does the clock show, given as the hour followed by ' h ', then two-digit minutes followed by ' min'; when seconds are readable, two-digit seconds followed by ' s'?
3 h 42 min
